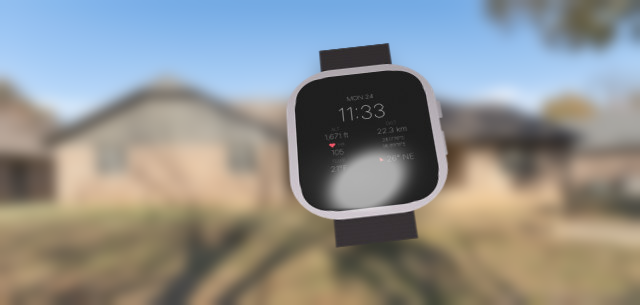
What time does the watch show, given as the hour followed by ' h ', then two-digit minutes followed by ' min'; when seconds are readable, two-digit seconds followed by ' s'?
11 h 33 min
